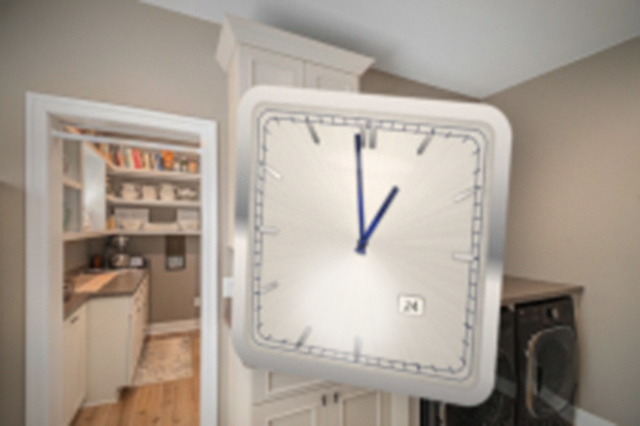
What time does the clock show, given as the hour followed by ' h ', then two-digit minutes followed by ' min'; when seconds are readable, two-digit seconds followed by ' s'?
12 h 59 min
